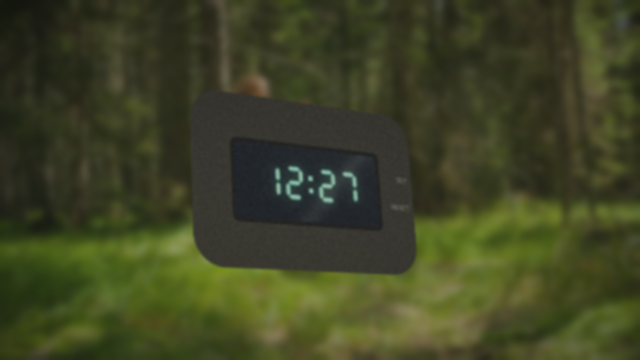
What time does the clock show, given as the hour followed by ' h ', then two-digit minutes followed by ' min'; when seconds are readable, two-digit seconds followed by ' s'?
12 h 27 min
